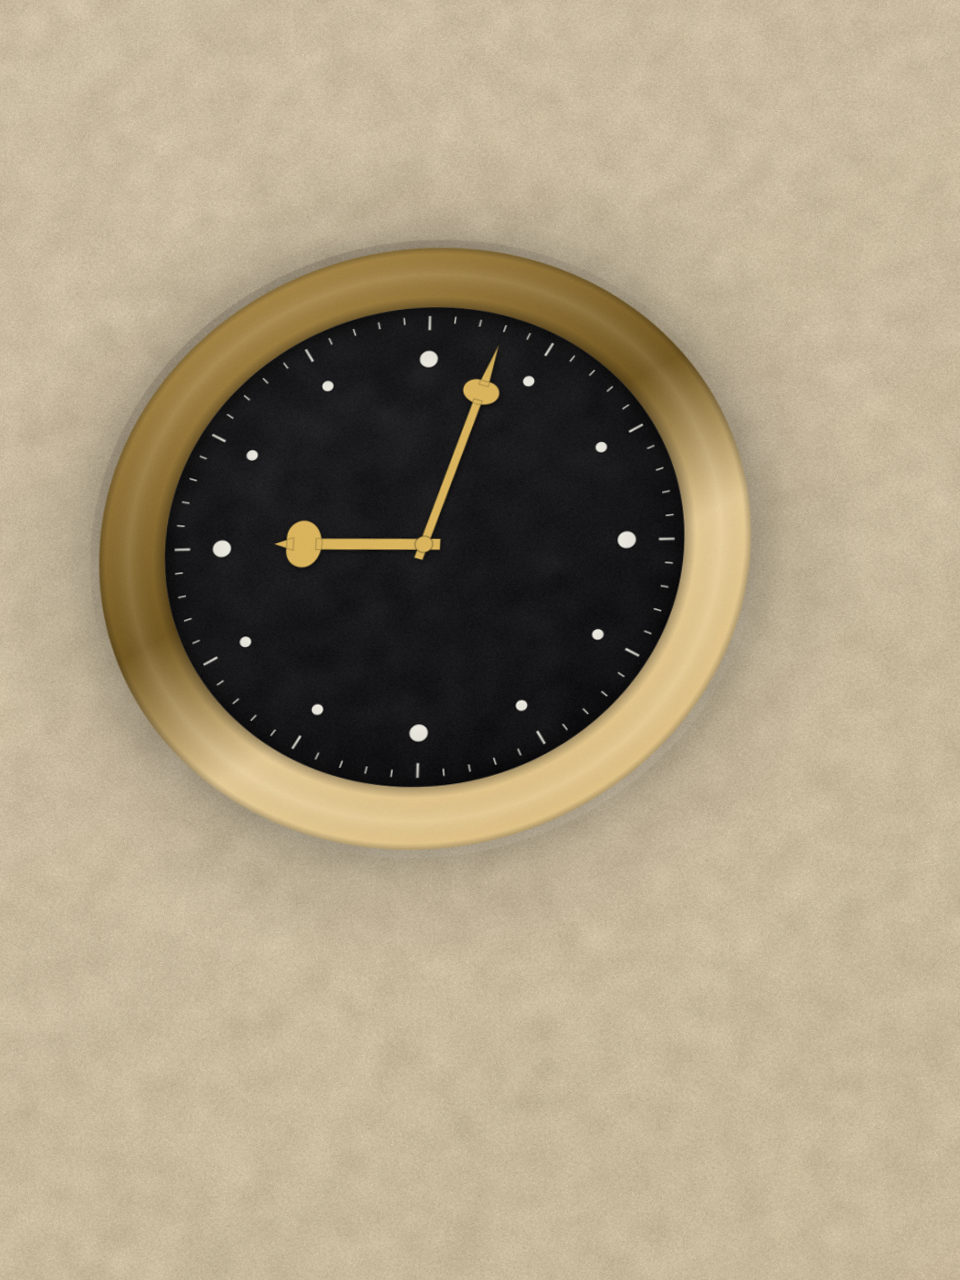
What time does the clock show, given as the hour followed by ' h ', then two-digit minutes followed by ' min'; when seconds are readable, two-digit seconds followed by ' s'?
9 h 03 min
